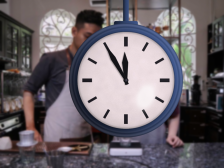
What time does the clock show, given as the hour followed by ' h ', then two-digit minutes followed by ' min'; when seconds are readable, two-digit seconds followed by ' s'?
11 h 55 min
